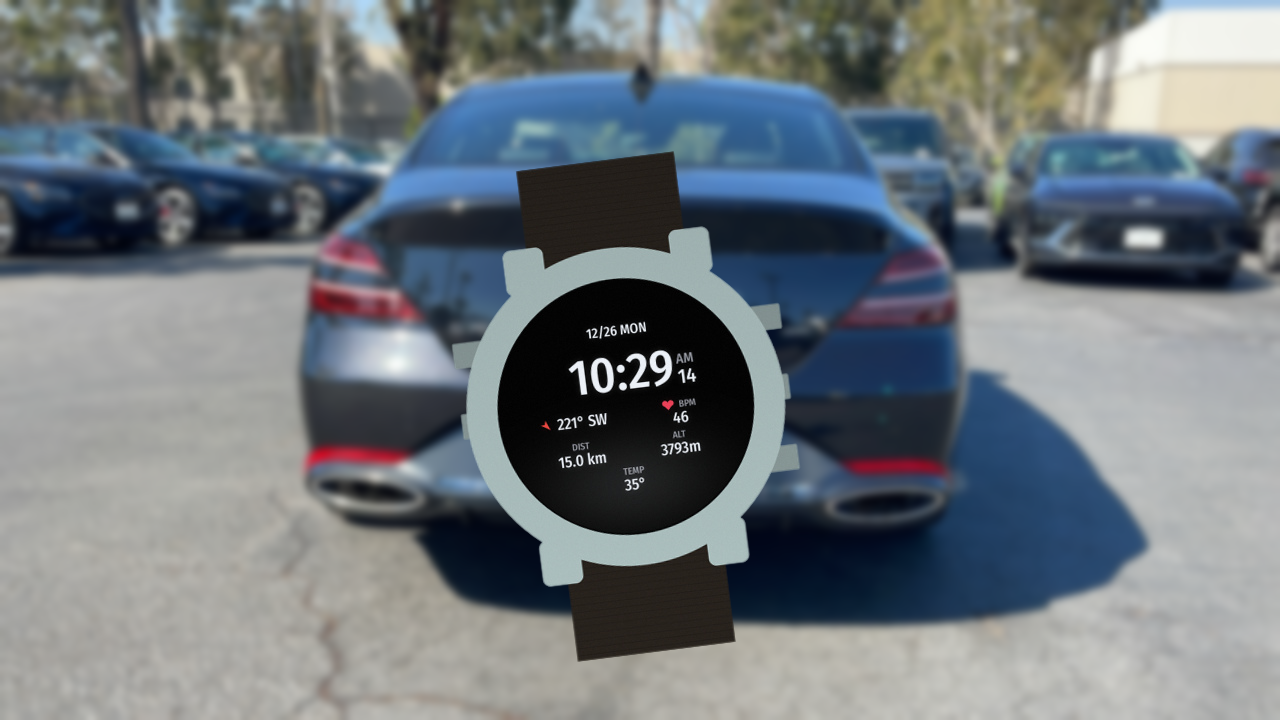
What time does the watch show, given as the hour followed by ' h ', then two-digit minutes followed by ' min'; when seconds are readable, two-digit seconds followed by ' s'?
10 h 29 min 14 s
